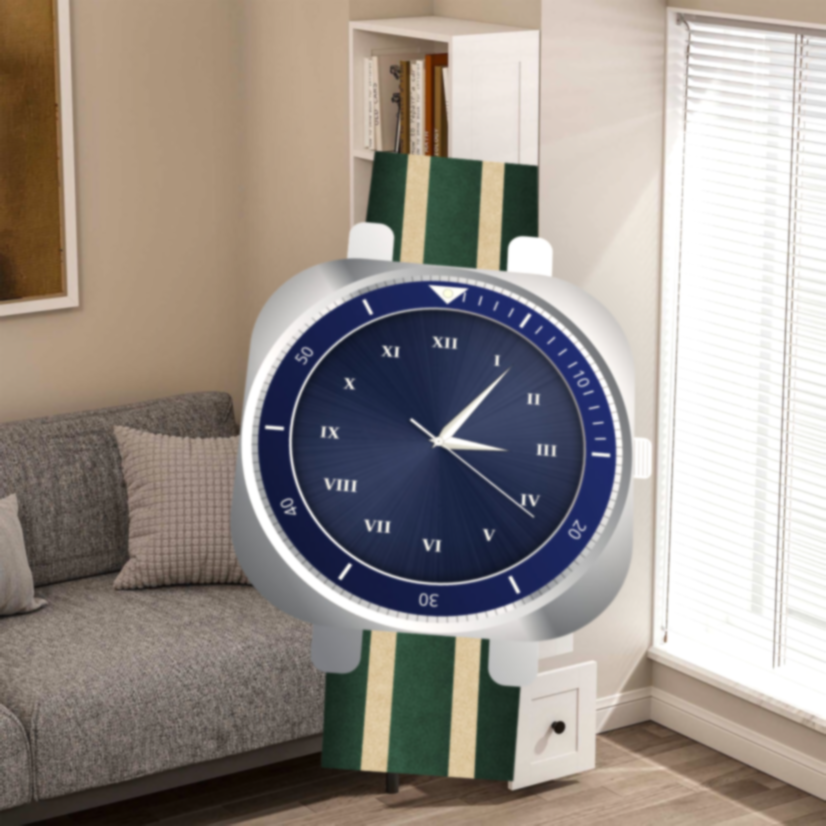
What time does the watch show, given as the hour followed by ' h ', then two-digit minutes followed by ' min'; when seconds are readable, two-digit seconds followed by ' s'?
3 h 06 min 21 s
